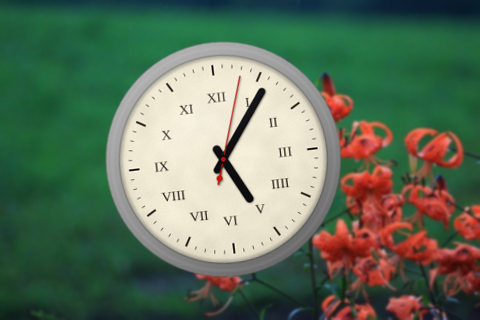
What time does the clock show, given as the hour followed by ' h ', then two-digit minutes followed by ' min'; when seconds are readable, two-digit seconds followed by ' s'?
5 h 06 min 03 s
